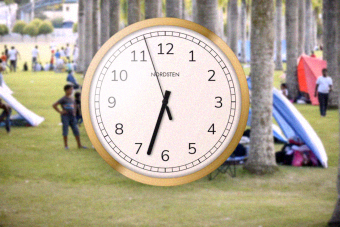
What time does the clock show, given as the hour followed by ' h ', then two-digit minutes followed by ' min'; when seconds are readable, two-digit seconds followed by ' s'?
6 h 32 min 57 s
